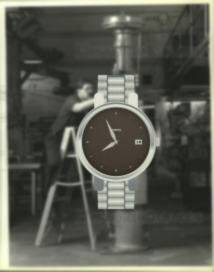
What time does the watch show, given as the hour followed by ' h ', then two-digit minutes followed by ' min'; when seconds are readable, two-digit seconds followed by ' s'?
7 h 56 min
